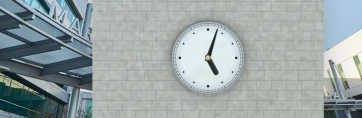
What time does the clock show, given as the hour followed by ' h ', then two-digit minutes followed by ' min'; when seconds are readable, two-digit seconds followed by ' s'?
5 h 03 min
